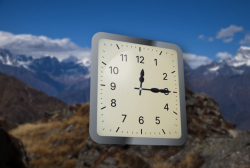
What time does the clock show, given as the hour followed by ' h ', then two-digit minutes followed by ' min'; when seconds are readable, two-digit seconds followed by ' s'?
12 h 15 min
